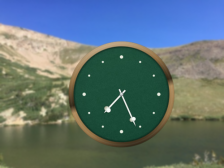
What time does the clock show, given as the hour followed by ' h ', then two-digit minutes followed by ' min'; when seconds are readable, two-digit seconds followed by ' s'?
7 h 26 min
